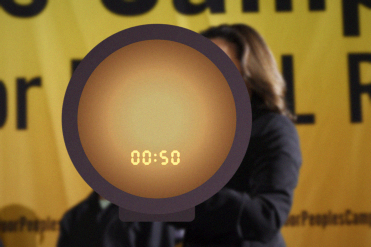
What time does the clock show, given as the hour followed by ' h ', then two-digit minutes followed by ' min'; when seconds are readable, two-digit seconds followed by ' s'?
0 h 50 min
